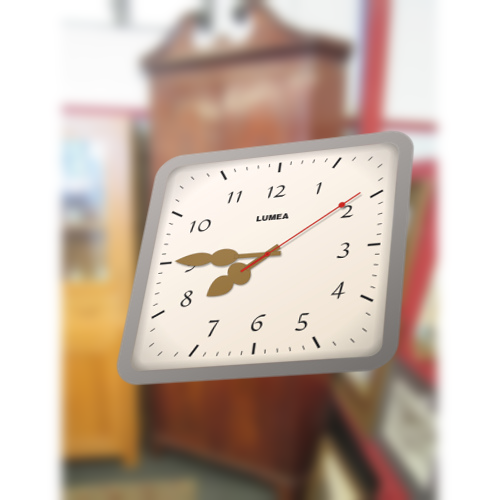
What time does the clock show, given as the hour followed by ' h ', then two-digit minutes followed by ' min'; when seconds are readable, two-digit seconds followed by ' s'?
7 h 45 min 09 s
